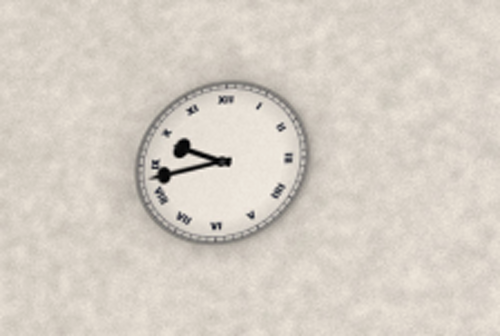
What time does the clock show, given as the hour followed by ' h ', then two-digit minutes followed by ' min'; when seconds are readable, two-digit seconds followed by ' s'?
9 h 43 min
